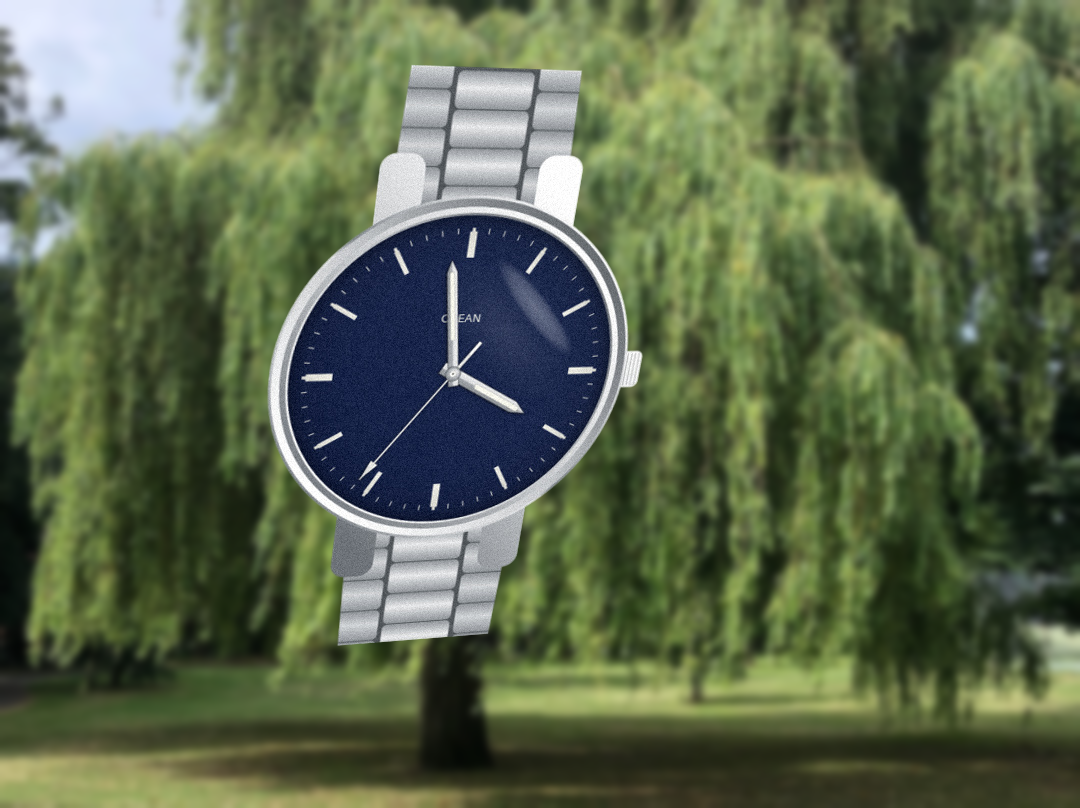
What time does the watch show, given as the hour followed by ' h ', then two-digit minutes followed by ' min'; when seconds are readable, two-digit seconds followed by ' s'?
3 h 58 min 36 s
